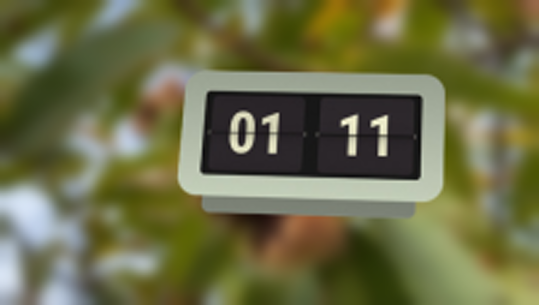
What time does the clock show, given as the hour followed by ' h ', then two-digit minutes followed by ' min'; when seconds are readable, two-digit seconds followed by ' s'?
1 h 11 min
